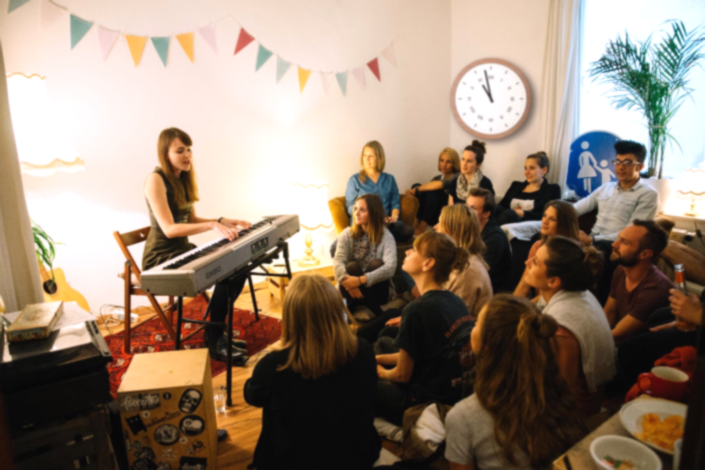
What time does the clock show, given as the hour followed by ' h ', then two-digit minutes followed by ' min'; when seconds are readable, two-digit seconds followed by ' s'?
10 h 58 min
